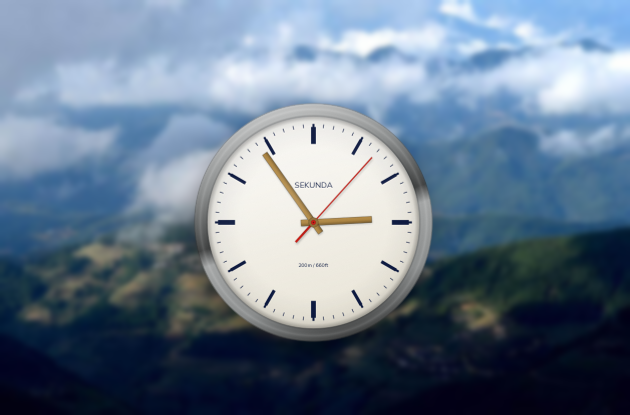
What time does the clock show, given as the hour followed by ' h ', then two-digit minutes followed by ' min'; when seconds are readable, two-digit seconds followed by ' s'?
2 h 54 min 07 s
